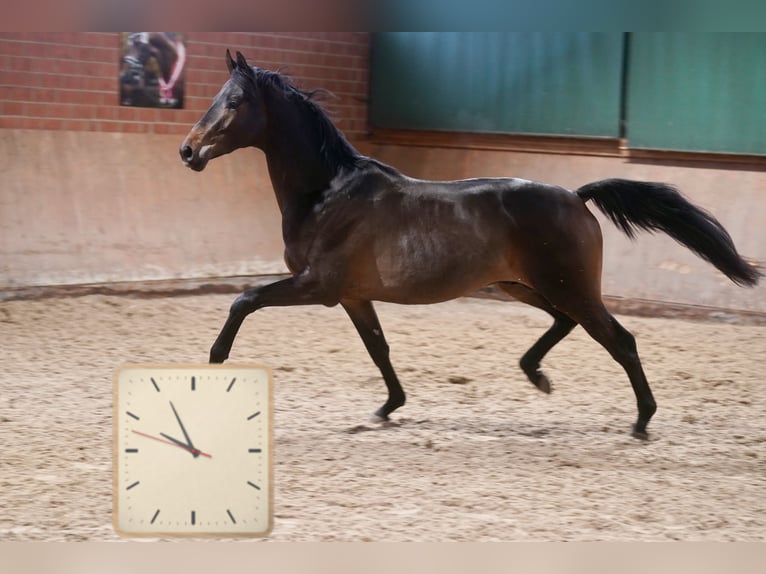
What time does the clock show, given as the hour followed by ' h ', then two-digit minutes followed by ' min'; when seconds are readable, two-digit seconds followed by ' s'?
9 h 55 min 48 s
